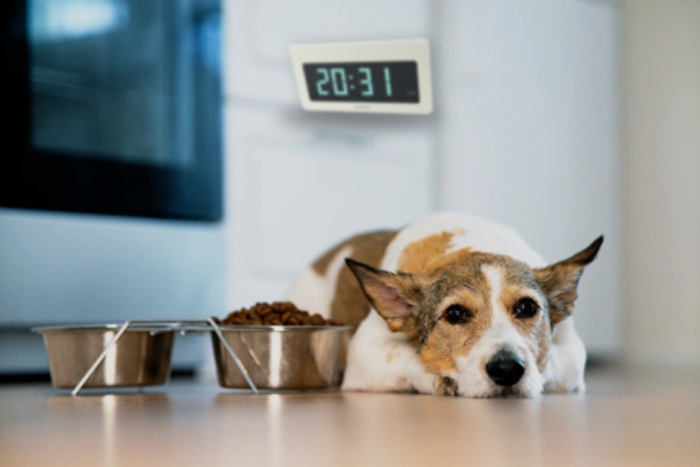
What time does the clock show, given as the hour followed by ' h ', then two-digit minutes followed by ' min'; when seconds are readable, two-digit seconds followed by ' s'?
20 h 31 min
